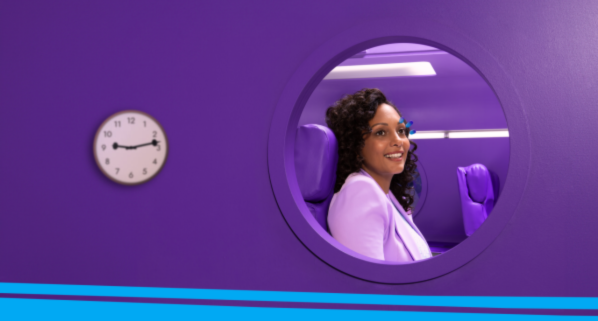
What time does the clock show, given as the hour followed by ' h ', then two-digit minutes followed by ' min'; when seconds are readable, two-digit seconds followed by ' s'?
9 h 13 min
